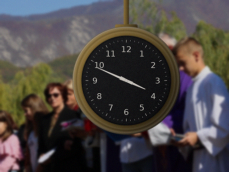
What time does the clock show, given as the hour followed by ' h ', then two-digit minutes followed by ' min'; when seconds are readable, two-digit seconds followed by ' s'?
3 h 49 min
